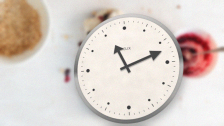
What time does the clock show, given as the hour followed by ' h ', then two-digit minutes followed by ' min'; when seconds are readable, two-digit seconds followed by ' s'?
11 h 12 min
